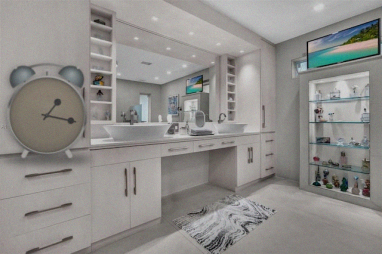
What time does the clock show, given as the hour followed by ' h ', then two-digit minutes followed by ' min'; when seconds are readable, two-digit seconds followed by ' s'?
1 h 17 min
